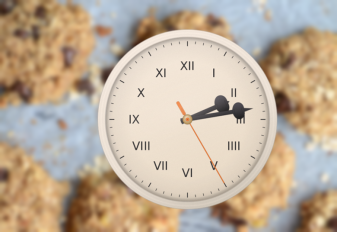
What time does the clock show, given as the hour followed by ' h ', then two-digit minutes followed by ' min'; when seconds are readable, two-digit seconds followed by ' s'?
2 h 13 min 25 s
